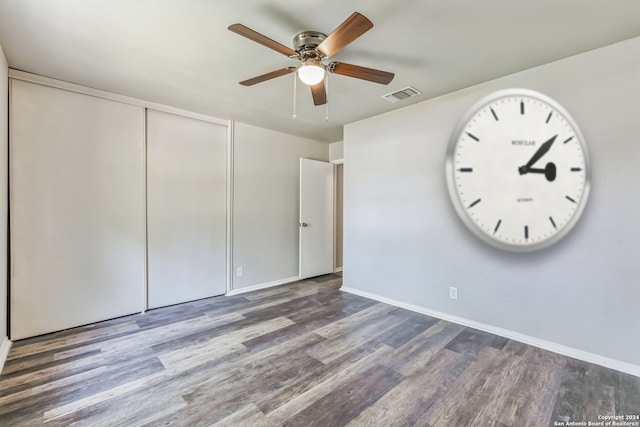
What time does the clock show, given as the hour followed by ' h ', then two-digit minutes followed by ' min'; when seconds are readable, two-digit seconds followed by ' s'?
3 h 08 min
